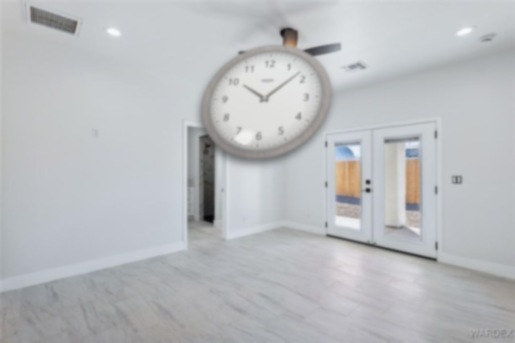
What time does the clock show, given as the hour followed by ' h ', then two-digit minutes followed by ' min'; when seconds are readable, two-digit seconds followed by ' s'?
10 h 08 min
